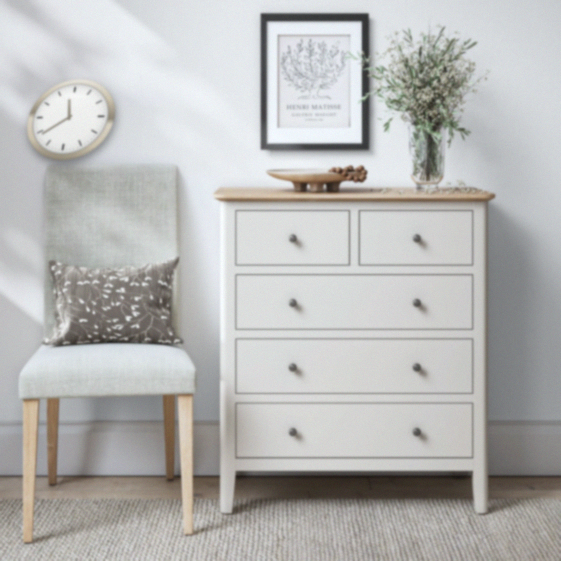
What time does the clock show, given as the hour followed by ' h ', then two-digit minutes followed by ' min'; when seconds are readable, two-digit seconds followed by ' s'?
11 h 39 min
